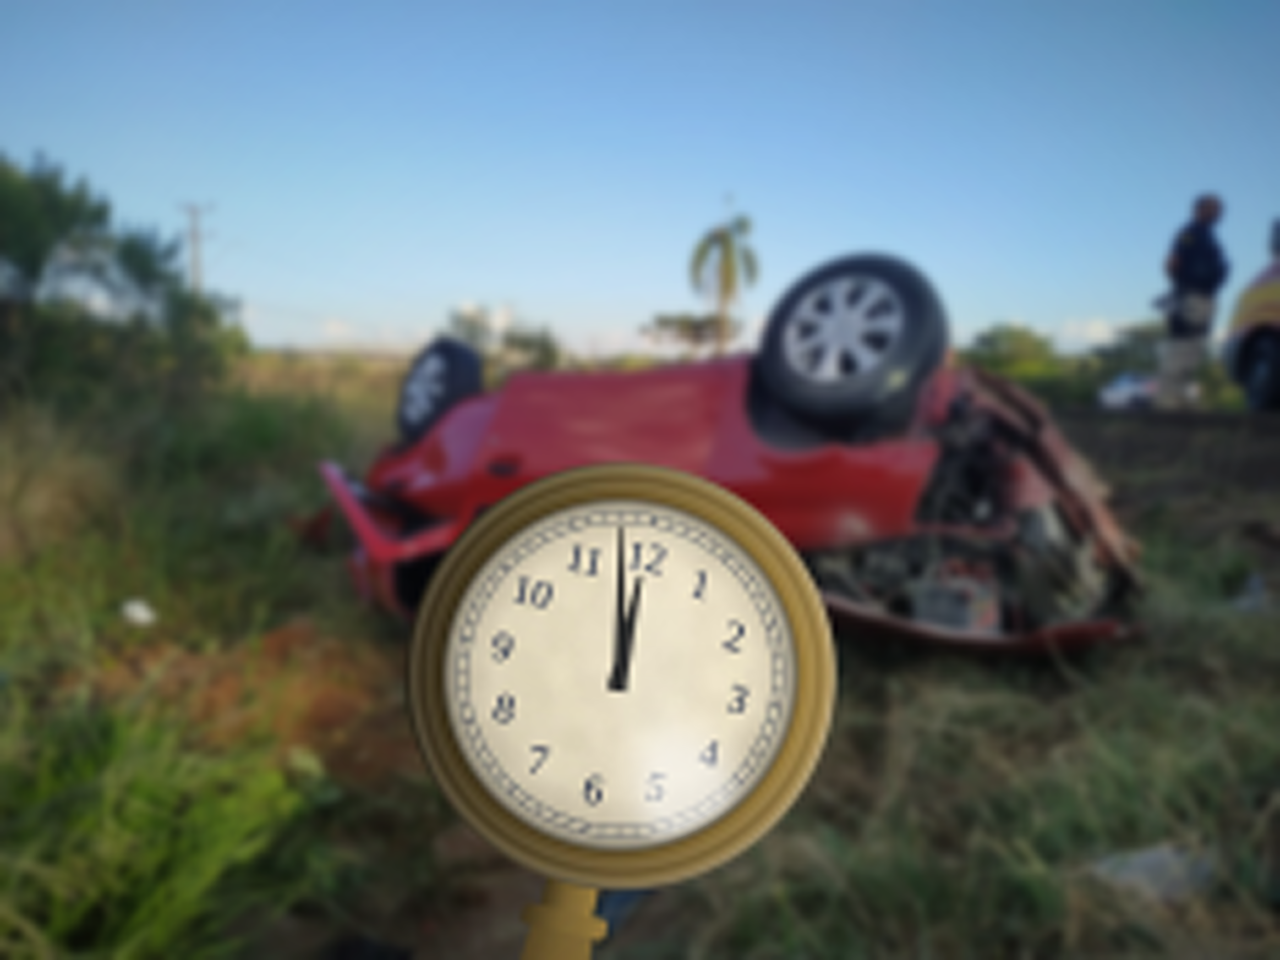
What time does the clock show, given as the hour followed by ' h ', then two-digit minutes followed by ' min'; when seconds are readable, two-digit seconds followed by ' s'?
11 h 58 min
